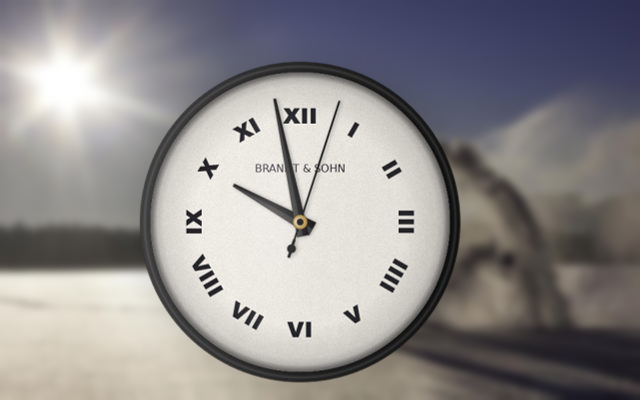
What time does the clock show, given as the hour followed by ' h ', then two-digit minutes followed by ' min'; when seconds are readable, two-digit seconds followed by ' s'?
9 h 58 min 03 s
